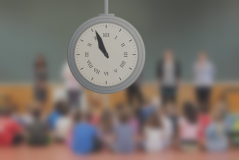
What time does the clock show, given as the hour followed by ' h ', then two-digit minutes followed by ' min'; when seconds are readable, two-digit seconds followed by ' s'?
10 h 56 min
